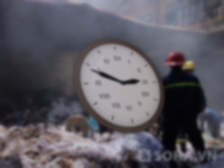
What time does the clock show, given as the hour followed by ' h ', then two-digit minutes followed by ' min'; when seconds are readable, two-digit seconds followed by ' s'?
2 h 49 min
